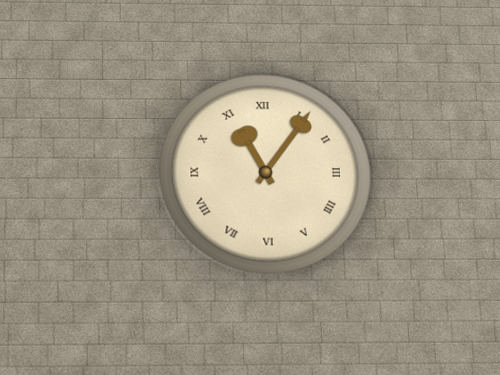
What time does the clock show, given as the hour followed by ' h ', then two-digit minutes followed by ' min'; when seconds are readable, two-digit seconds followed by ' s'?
11 h 06 min
